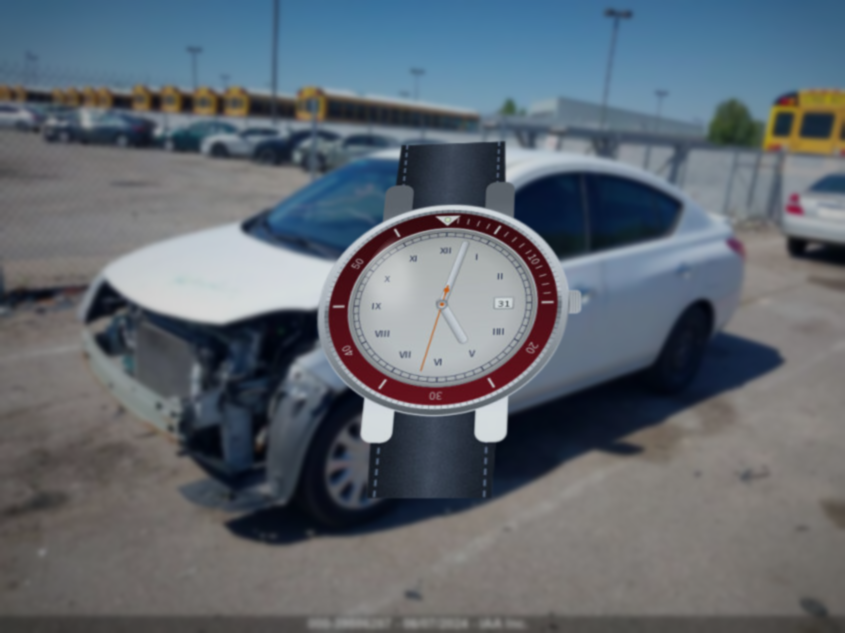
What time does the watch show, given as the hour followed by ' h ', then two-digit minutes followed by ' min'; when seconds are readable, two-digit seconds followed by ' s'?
5 h 02 min 32 s
